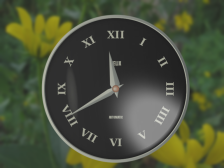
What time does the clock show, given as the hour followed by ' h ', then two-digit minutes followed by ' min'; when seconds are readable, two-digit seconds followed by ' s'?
11 h 40 min
